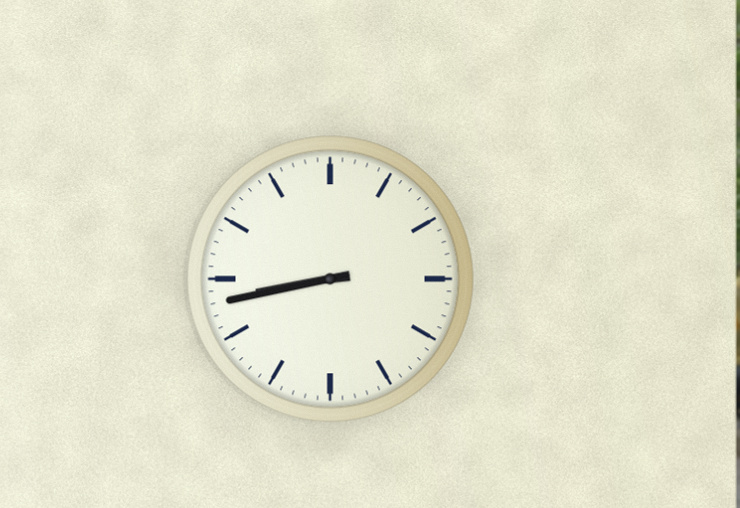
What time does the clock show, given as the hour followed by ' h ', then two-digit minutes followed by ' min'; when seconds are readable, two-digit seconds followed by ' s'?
8 h 43 min
